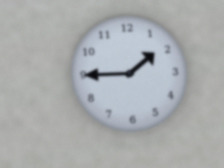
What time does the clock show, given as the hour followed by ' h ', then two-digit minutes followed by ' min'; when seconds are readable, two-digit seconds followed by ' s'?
1 h 45 min
